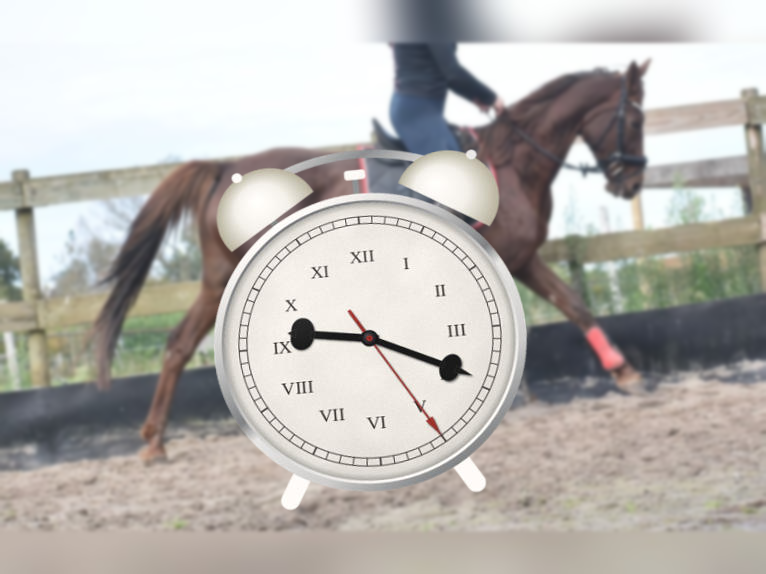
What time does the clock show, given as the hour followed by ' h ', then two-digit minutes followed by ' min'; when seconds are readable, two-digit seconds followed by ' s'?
9 h 19 min 25 s
